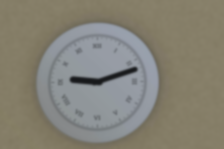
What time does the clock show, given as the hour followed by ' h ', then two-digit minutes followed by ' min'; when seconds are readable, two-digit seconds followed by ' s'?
9 h 12 min
